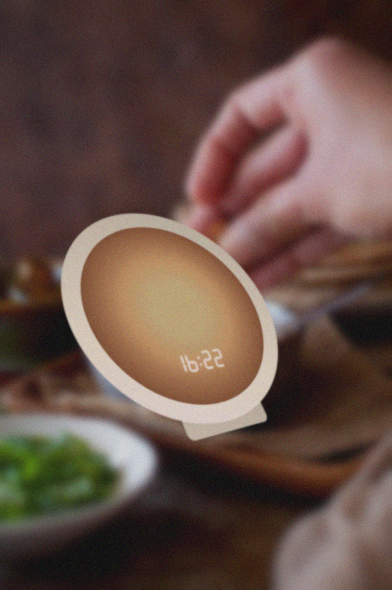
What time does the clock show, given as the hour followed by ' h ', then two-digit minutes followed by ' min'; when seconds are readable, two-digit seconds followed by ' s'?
16 h 22 min
